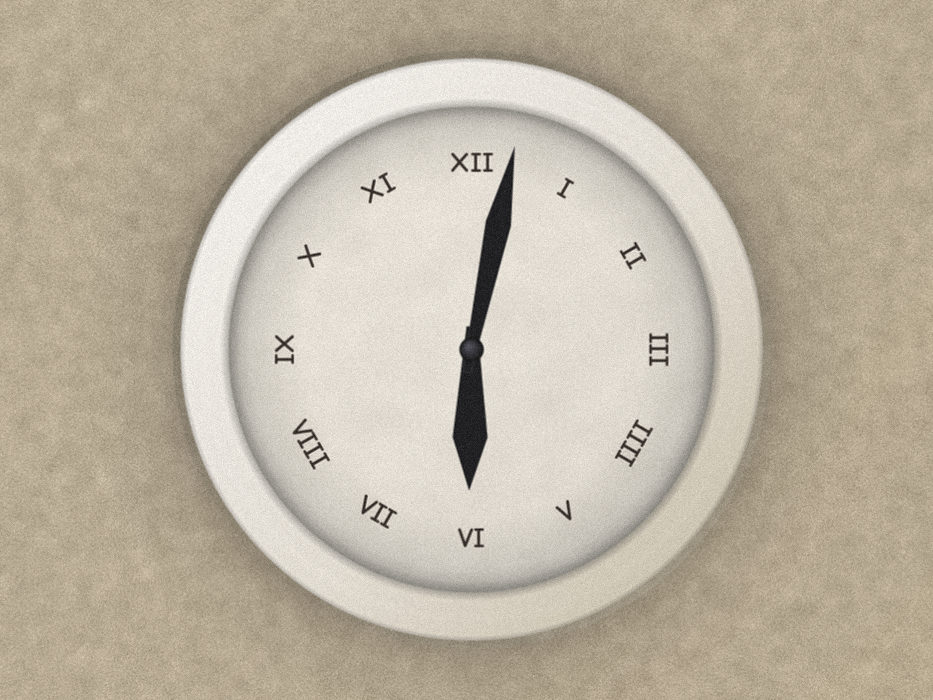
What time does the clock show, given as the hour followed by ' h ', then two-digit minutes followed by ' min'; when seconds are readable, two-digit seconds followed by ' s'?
6 h 02 min
